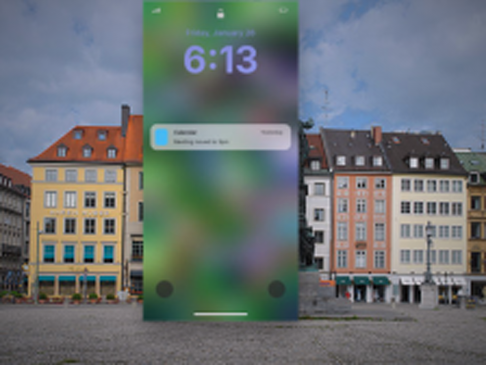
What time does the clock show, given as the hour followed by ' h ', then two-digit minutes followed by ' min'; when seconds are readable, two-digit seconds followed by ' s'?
6 h 13 min
